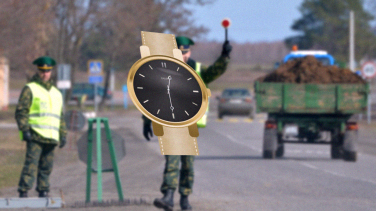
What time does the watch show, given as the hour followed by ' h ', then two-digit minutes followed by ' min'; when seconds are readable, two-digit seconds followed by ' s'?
12 h 30 min
